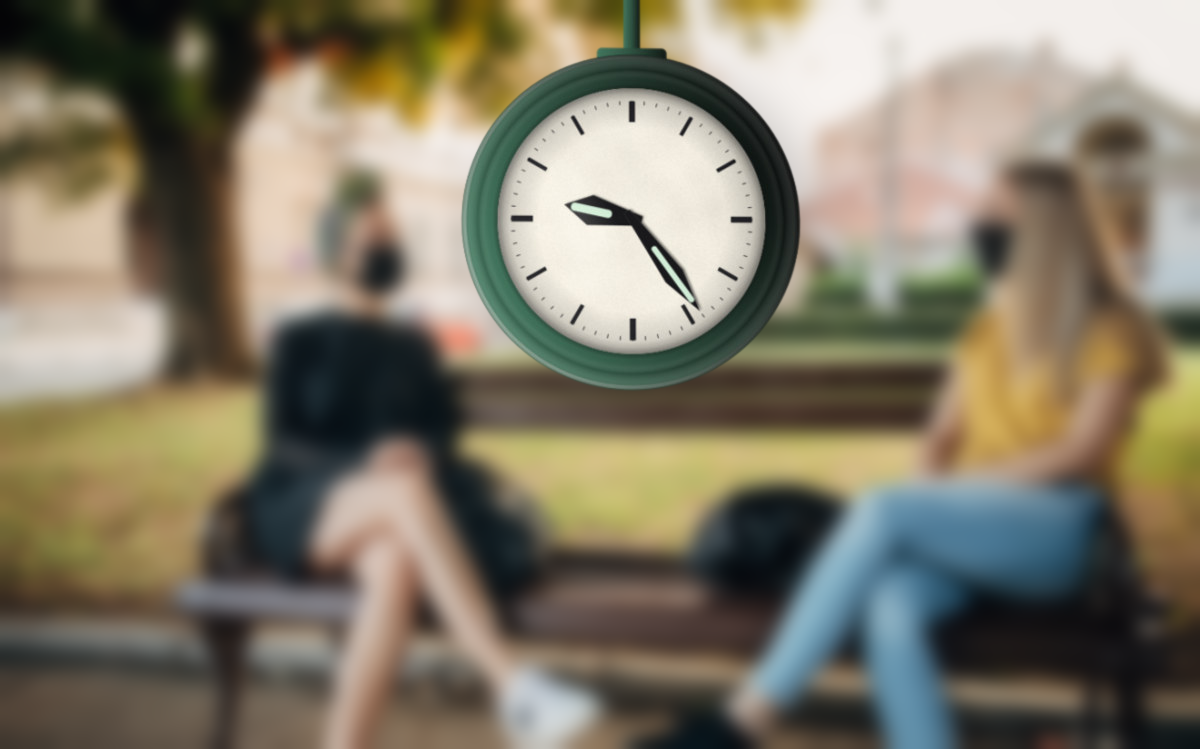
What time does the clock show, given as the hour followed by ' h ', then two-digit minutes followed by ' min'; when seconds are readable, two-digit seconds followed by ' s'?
9 h 24 min
